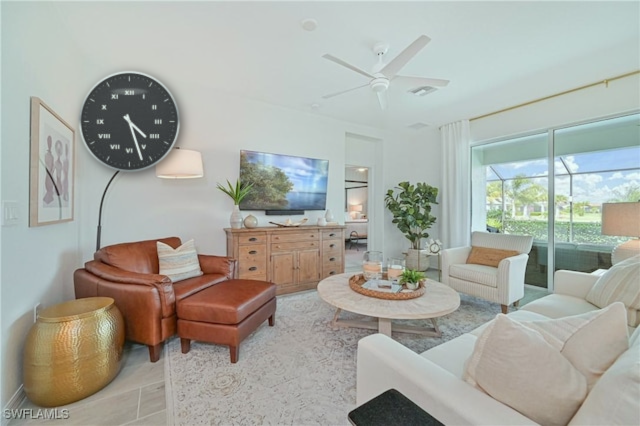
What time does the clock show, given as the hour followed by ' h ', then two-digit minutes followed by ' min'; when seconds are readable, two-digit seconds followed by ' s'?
4 h 27 min
